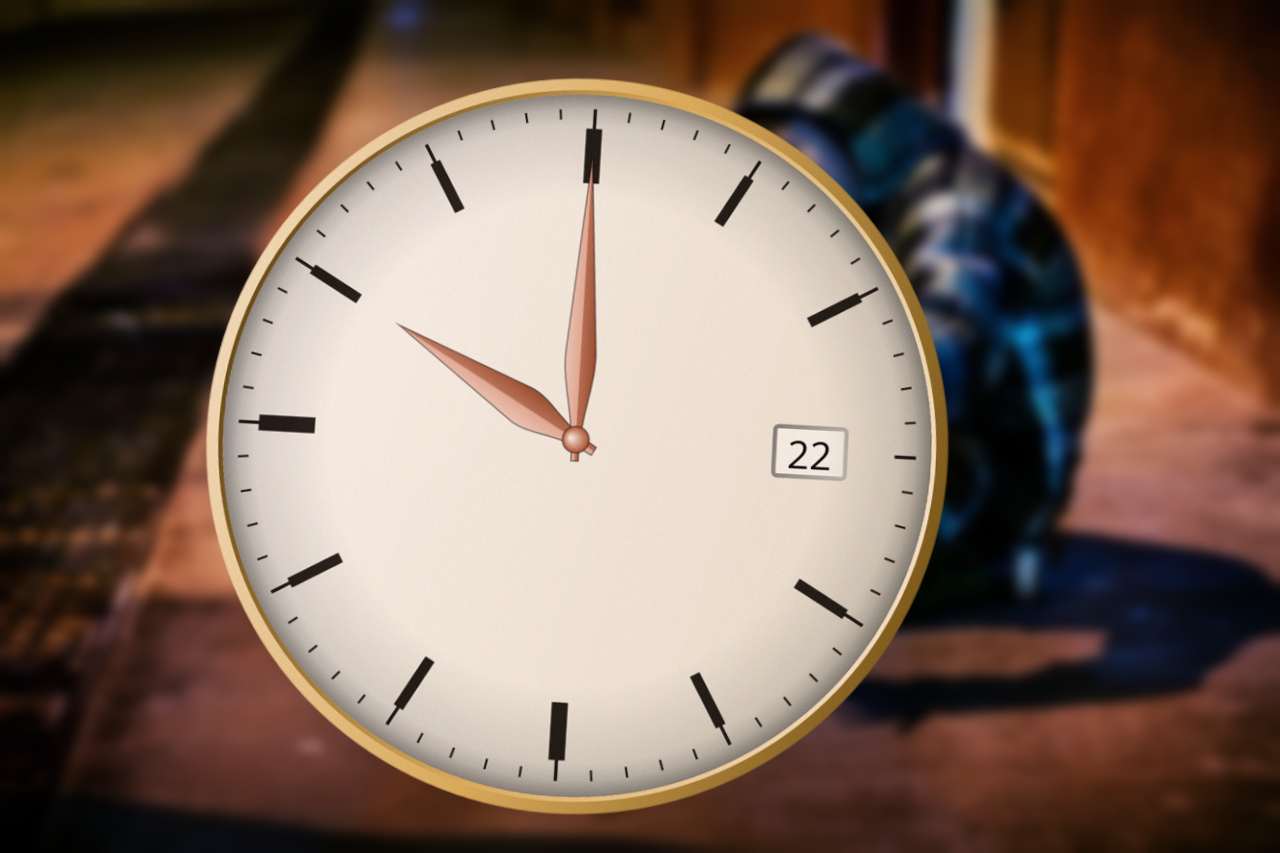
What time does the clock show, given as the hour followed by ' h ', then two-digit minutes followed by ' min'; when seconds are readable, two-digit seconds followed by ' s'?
10 h 00 min
